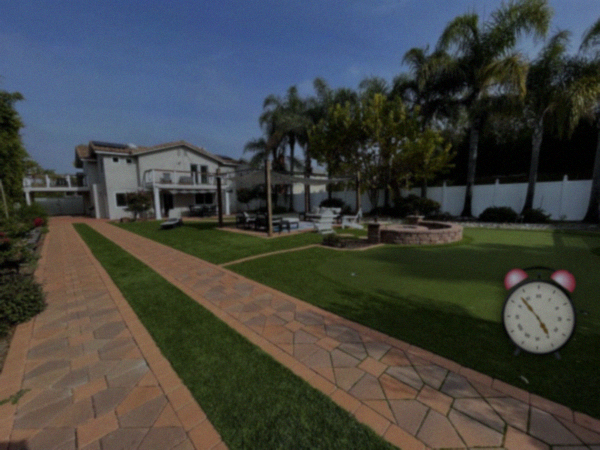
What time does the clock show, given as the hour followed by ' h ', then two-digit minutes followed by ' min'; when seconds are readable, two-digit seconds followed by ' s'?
4 h 53 min
